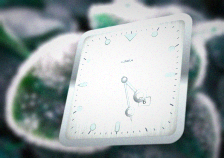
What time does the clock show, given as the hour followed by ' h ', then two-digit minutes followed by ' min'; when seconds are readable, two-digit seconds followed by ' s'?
4 h 27 min
